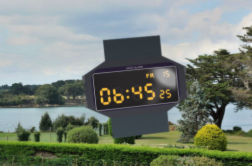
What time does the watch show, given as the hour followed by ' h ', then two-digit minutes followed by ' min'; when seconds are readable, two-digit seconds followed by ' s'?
6 h 45 min
